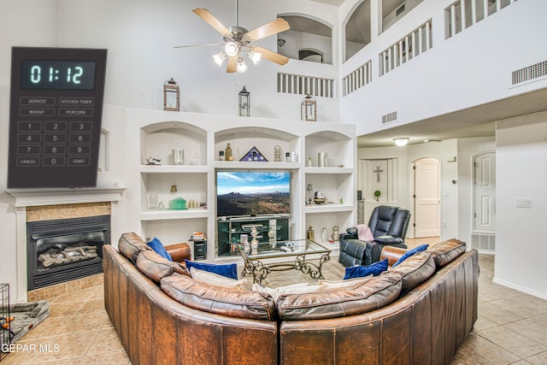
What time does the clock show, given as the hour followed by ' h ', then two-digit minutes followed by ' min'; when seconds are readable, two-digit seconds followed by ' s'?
1 h 12 min
